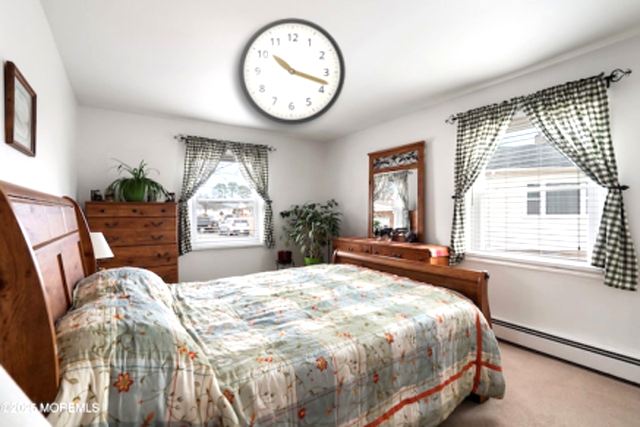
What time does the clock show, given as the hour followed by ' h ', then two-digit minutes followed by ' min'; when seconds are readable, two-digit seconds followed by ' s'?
10 h 18 min
